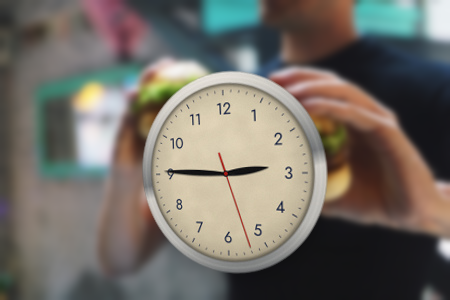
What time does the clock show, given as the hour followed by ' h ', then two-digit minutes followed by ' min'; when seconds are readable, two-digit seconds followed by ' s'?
2 h 45 min 27 s
